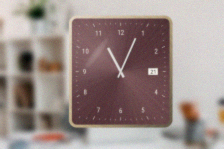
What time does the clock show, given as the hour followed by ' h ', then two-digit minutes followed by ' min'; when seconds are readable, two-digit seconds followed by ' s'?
11 h 04 min
